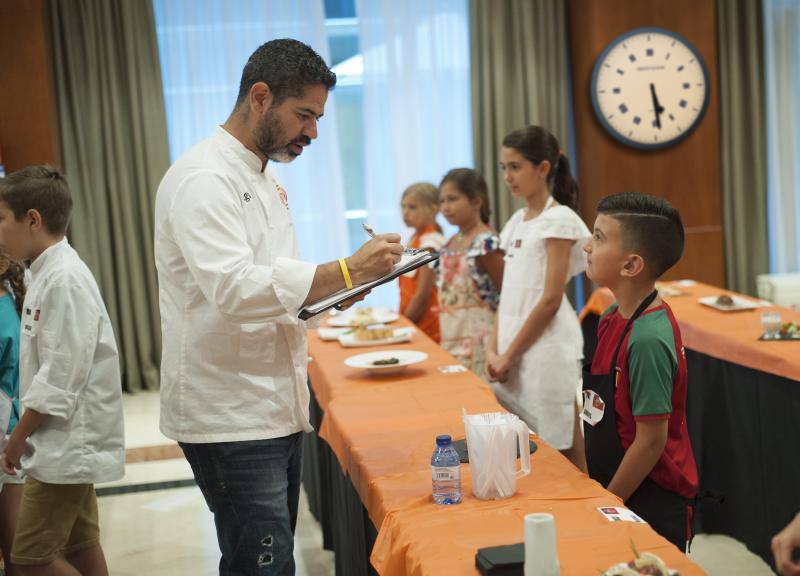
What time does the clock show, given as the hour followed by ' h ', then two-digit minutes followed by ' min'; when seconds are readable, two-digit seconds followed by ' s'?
5 h 29 min
